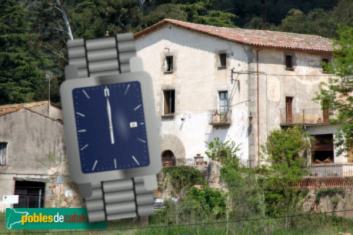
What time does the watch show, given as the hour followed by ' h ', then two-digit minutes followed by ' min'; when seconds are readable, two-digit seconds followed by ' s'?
6 h 00 min
